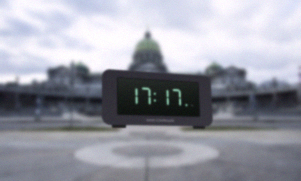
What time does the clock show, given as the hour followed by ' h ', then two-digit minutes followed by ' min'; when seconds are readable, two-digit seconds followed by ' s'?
17 h 17 min
